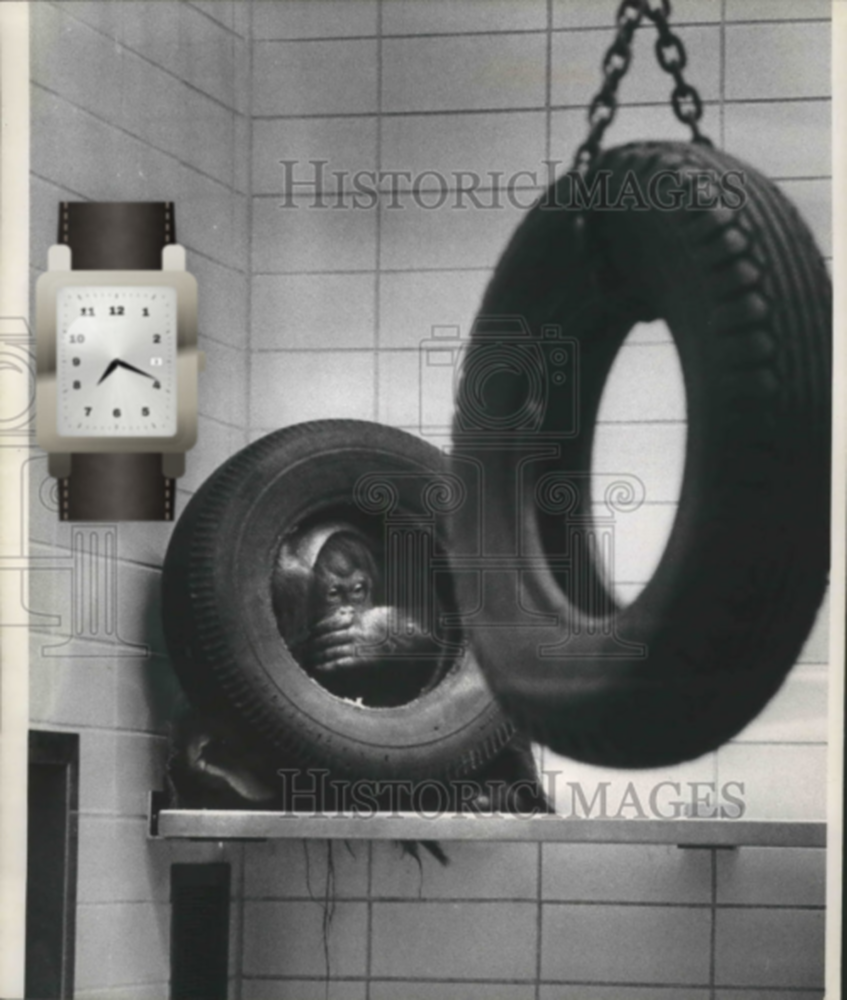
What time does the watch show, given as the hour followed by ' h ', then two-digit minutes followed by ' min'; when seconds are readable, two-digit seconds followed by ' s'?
7 h 19 min
